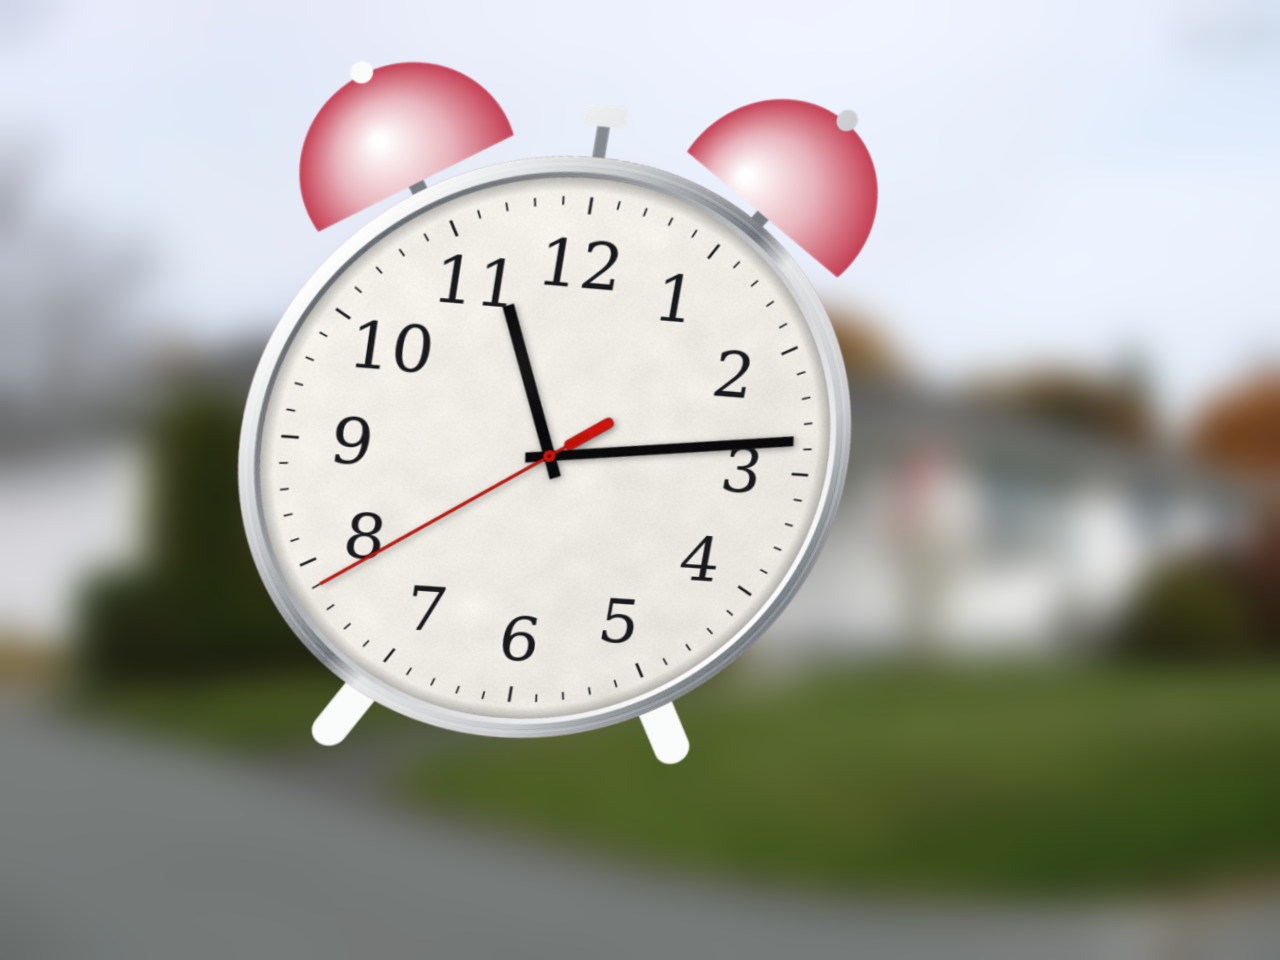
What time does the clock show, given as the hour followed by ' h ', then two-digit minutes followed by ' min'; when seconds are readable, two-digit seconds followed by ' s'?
11 h 13 min 39 s
